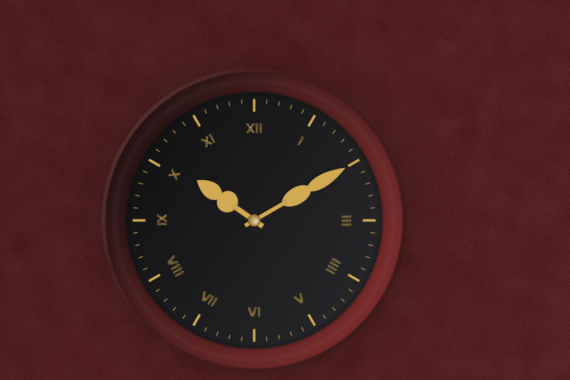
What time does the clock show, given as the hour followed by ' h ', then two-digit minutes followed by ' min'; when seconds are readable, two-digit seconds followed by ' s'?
10 h 10 min
